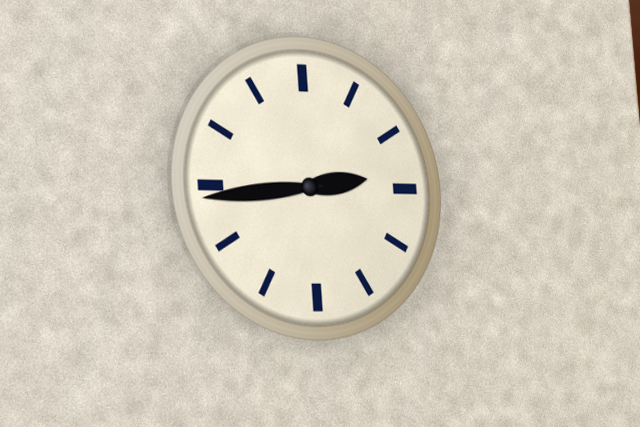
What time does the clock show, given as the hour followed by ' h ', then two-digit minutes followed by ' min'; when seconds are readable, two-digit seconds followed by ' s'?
2 h 44 min
